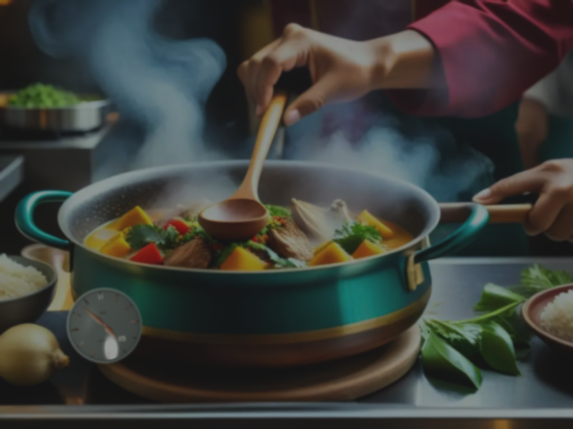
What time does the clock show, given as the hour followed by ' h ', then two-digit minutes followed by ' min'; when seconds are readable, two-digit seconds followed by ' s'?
4 h 53 min
